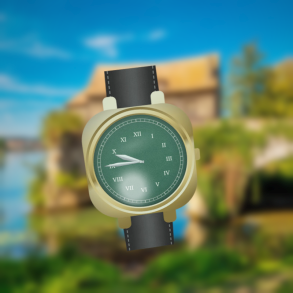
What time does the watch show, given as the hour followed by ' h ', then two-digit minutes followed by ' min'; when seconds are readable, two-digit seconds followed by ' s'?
9 h 45 min
